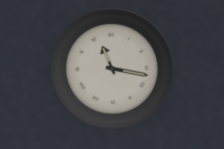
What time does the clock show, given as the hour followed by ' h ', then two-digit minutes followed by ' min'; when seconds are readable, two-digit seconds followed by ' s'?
11 h 17 min
